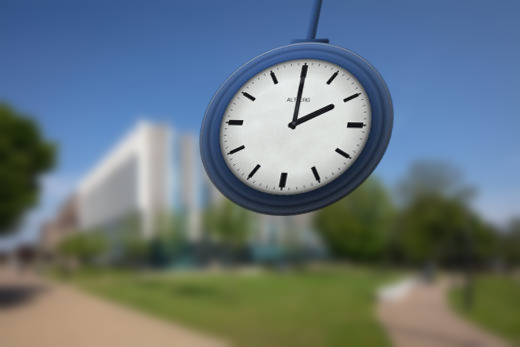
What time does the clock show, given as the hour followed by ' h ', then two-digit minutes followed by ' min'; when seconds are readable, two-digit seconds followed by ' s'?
2 h 00 min
